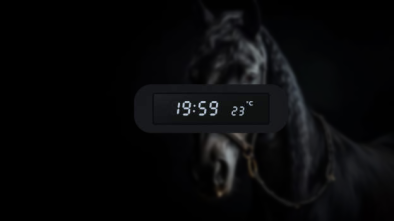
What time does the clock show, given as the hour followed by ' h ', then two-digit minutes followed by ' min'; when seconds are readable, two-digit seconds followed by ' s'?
19 h 59 min
